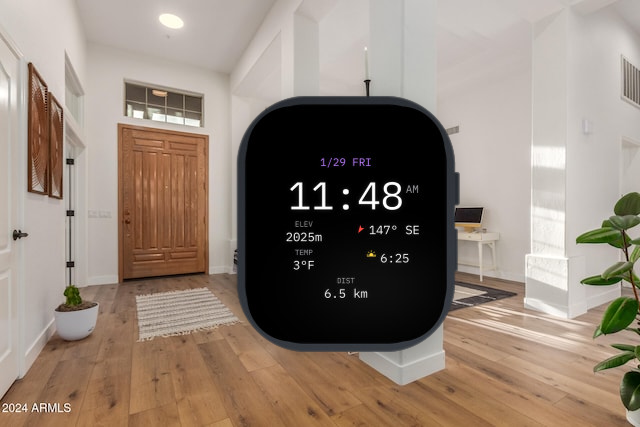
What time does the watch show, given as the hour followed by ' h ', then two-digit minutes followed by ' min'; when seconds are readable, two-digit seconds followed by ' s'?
11 h 48 min
